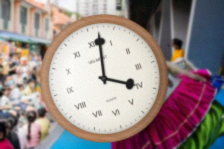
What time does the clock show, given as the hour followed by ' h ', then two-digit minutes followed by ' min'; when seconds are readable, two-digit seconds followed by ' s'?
4 h 02 min
